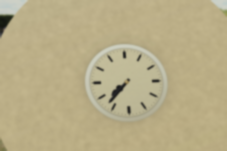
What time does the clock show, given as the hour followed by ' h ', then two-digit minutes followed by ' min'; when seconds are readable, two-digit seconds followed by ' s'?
7 h 37 min
